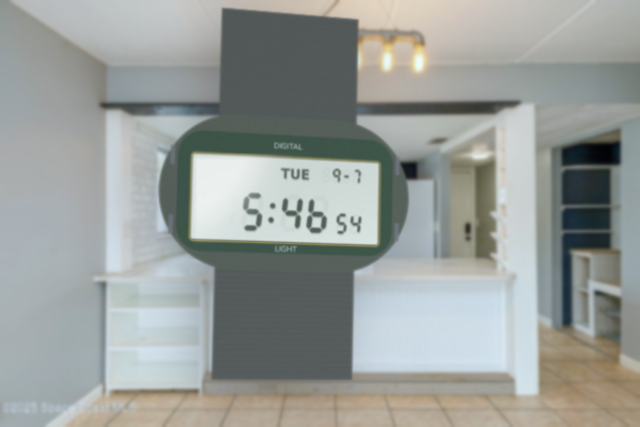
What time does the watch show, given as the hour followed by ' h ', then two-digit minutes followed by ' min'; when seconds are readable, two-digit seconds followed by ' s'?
5 h 46 min 54 s
